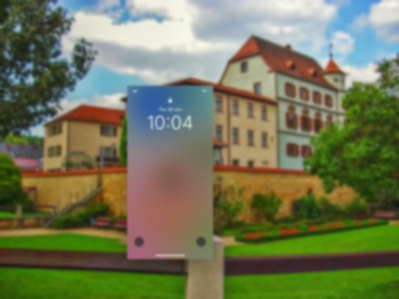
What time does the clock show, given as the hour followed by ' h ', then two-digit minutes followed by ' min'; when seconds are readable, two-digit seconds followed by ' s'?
10 h 04 min
